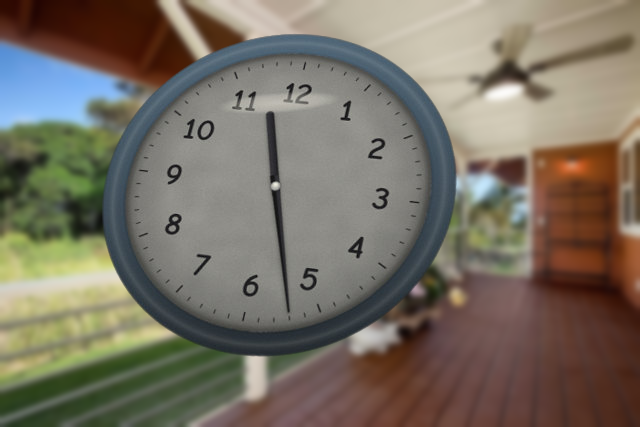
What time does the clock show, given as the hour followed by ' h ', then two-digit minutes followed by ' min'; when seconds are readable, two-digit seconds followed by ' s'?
11 h 27 min
